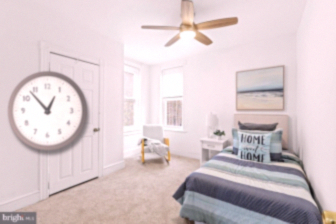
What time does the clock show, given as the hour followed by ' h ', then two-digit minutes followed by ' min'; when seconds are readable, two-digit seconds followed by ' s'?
12 h 53 min
